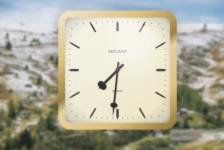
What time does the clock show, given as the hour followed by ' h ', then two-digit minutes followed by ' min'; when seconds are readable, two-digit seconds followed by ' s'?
7 h 31 min
